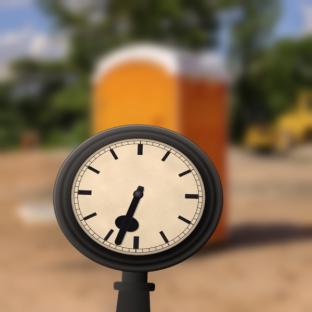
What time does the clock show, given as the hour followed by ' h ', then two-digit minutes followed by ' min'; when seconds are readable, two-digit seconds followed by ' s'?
6 h 33 min
